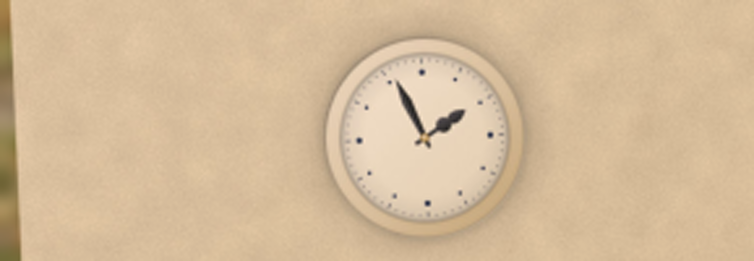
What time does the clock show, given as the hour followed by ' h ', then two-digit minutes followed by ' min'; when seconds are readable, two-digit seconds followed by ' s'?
1 h 56 min
